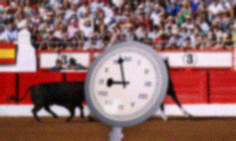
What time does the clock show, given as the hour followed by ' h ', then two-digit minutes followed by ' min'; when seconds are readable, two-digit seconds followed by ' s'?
8 h 57 min
